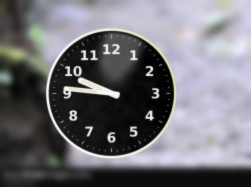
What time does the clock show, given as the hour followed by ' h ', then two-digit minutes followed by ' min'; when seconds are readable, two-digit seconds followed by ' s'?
9 h 46 min
